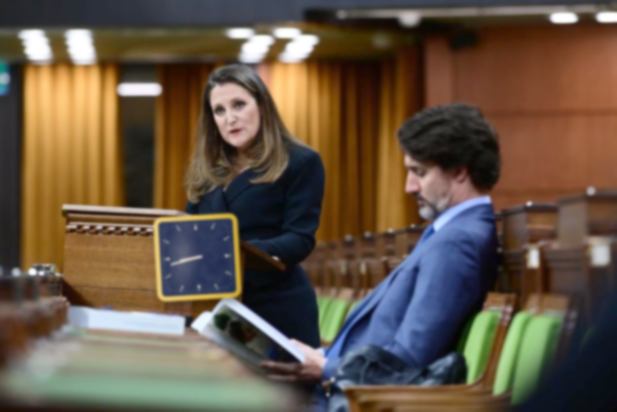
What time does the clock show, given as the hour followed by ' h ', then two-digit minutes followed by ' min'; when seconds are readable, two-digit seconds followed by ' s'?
8 h 43 min
